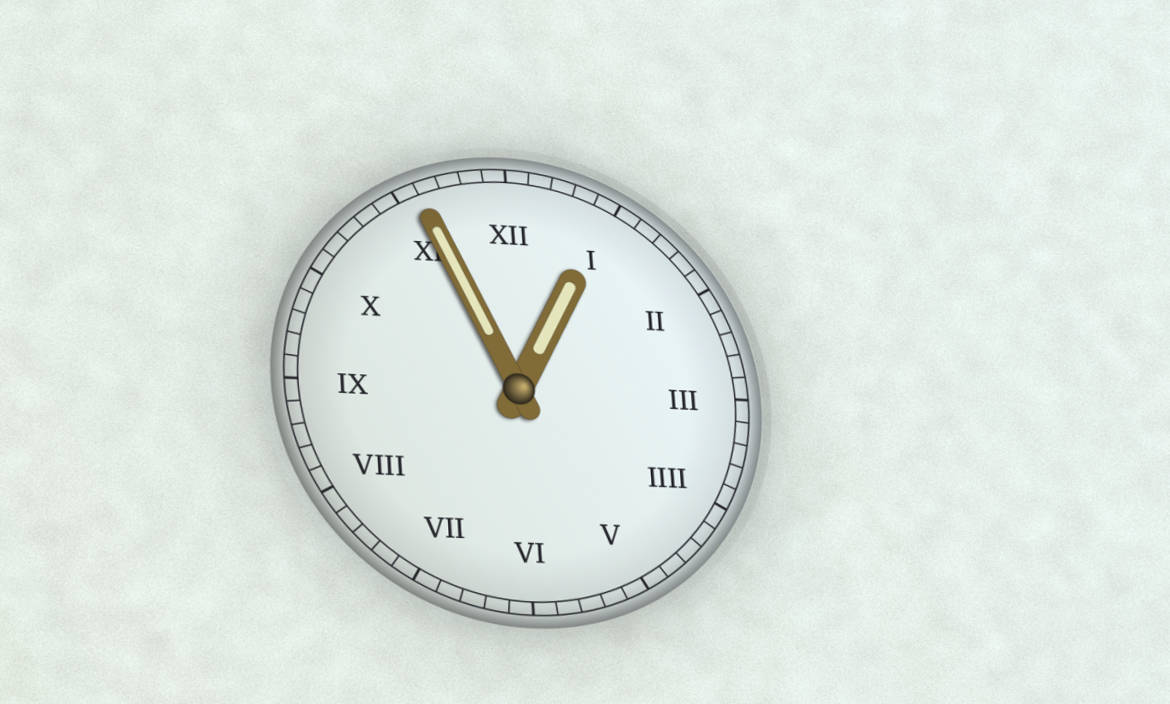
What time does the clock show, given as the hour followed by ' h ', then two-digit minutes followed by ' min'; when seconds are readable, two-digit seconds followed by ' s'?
12 h 56 min
